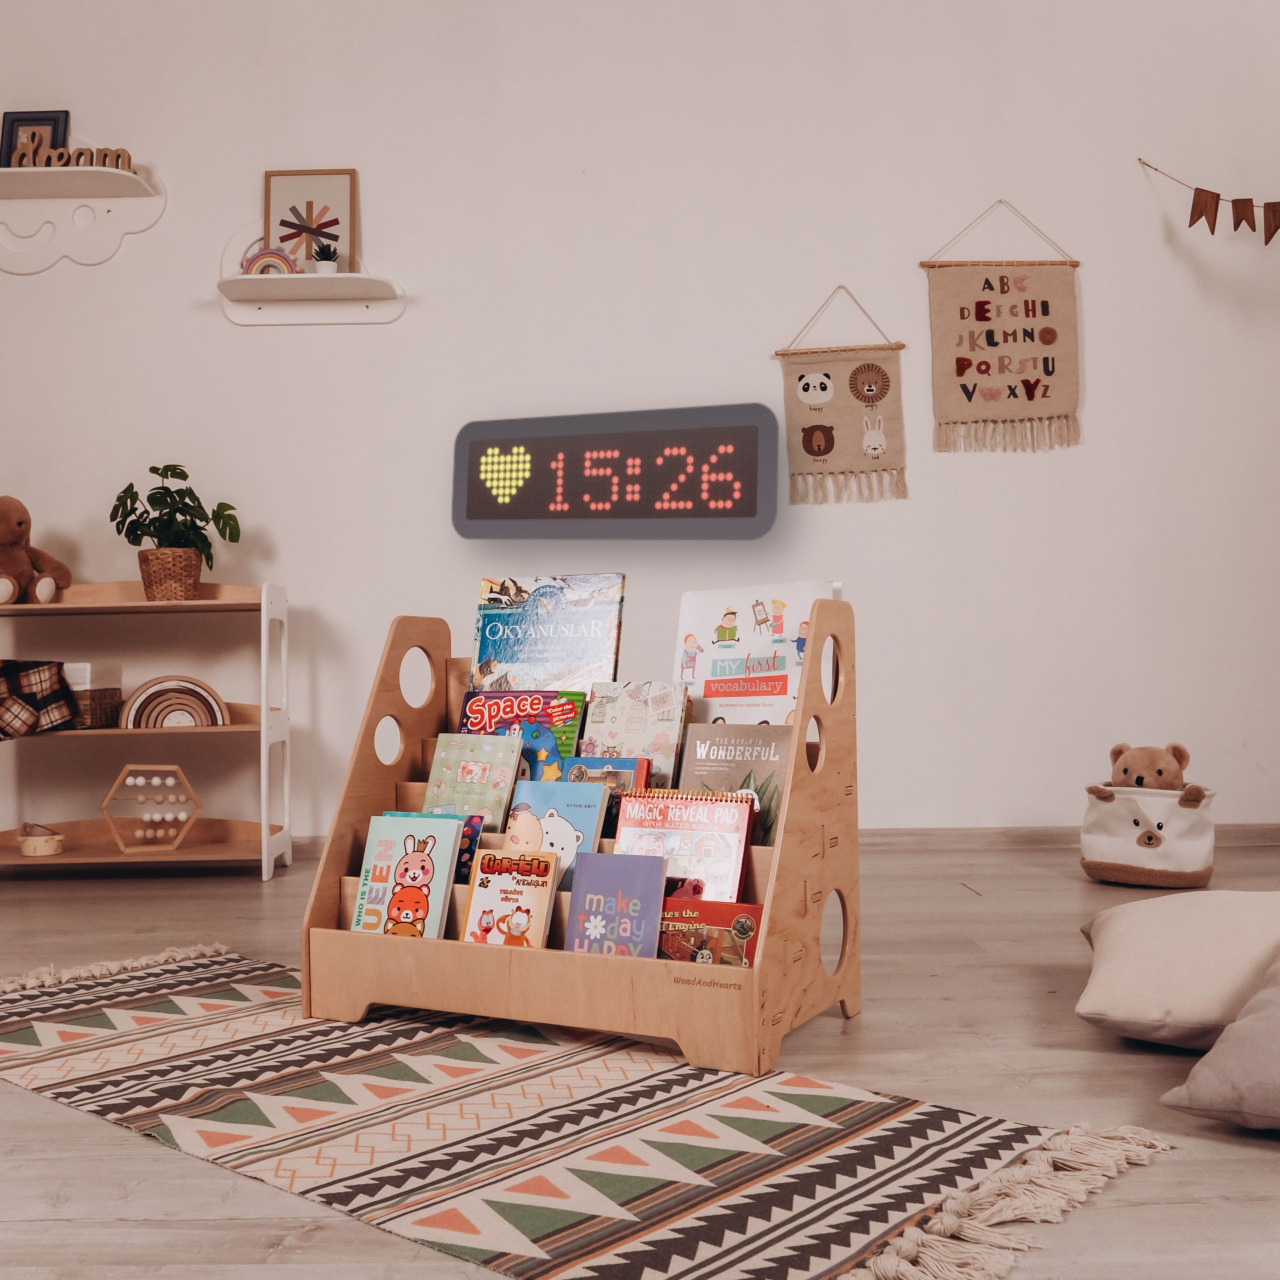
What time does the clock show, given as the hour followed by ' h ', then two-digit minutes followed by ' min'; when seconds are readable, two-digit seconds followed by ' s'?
15 h 26 min
